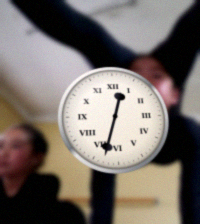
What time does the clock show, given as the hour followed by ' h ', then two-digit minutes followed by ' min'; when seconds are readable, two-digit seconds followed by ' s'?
12 h 33 min
